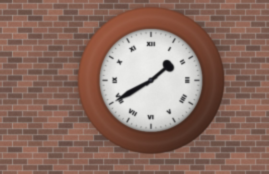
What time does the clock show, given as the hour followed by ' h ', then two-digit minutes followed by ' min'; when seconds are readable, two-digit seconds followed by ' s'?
1 h 40 min
